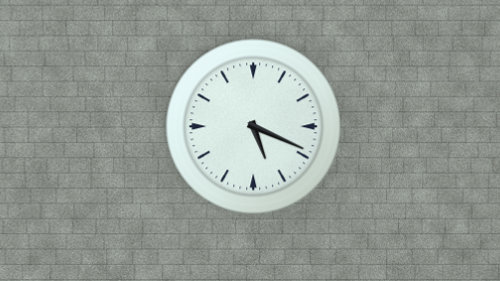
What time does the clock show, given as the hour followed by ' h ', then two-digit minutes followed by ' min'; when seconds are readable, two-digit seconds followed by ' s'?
5 h 19 min
